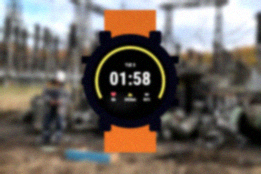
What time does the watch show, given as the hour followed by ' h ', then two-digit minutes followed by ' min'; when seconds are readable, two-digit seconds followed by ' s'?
1 h 58 min
